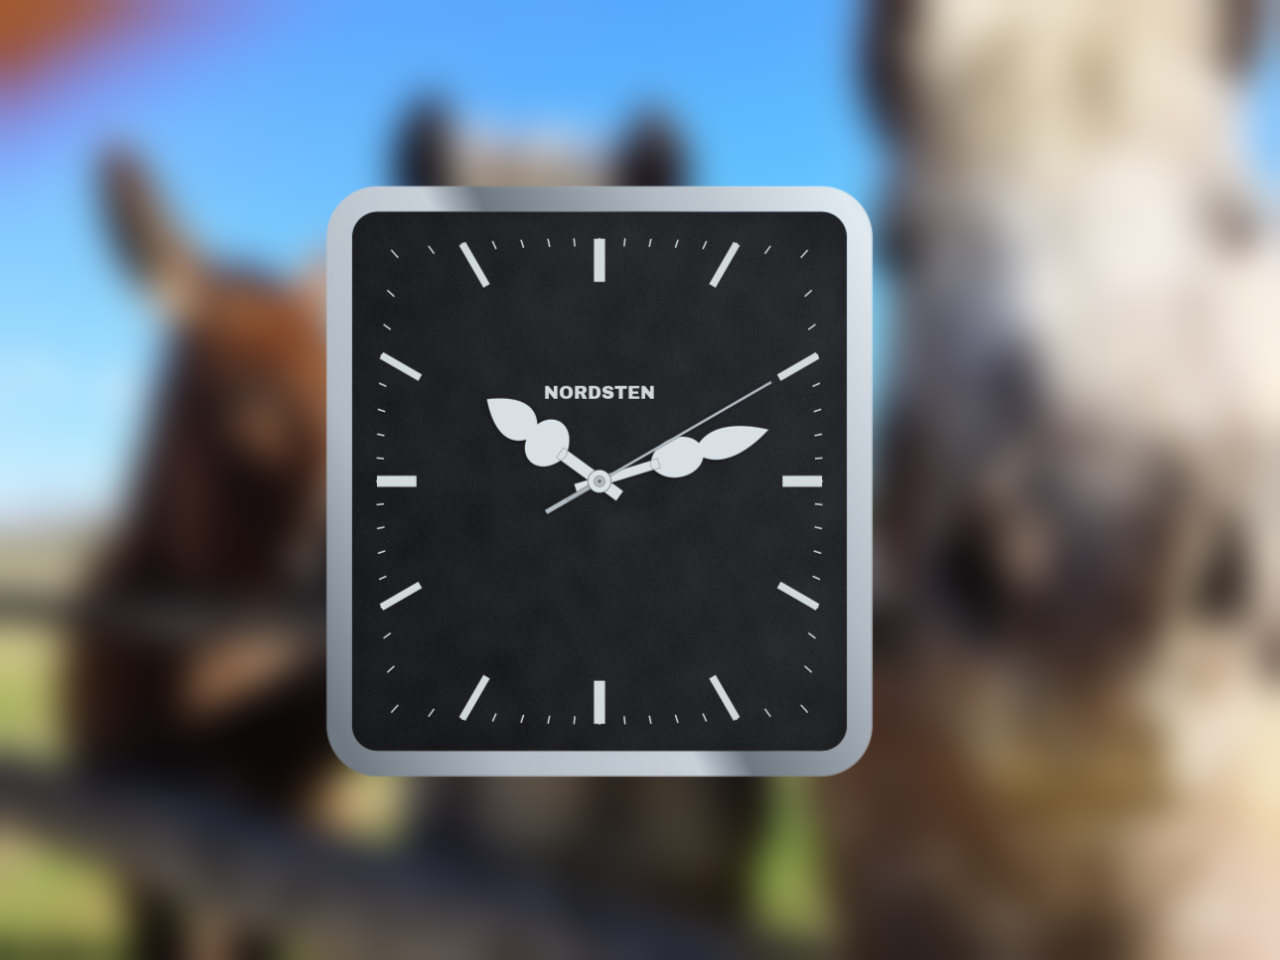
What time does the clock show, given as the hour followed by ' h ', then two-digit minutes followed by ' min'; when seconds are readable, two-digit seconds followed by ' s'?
10 h 12 min 10 s
